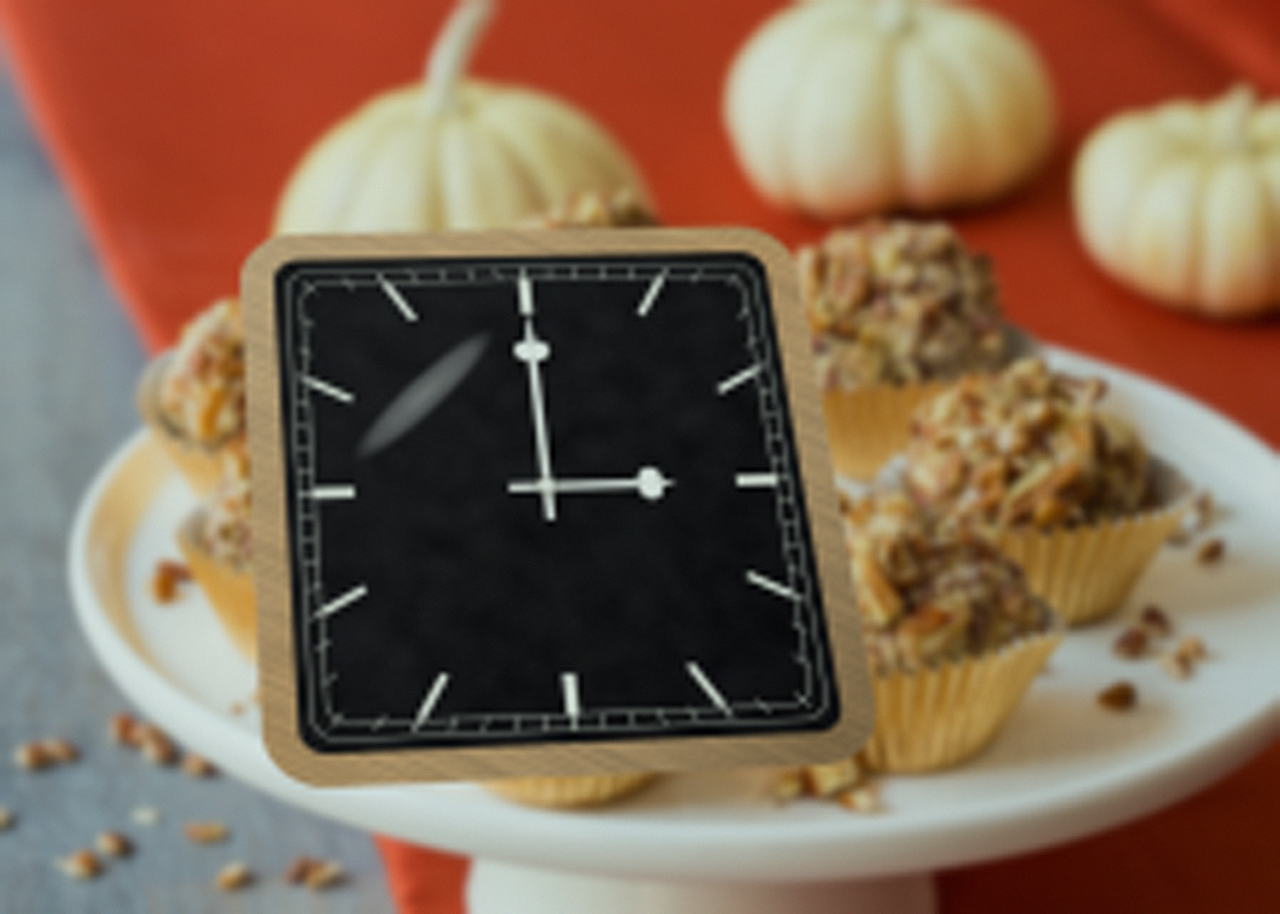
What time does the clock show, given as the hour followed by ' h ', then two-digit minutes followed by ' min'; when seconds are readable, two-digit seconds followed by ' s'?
3 h 00 min
